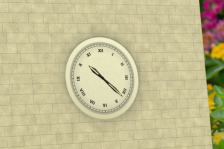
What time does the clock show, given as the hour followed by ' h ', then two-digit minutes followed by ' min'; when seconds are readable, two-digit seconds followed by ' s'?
10 h 22 min
